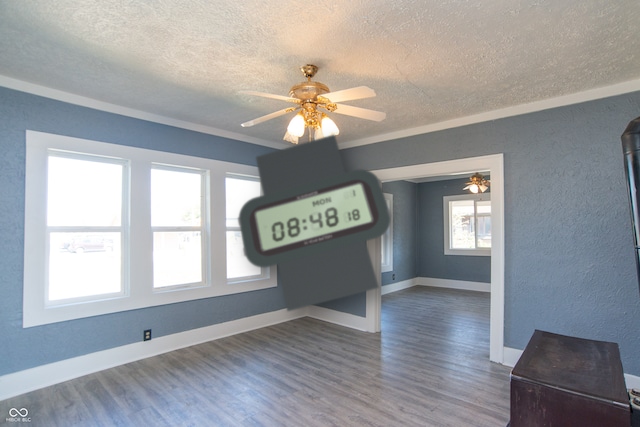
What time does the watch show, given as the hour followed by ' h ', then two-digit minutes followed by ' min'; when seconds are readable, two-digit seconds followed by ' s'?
8 h 48 min 18 s
